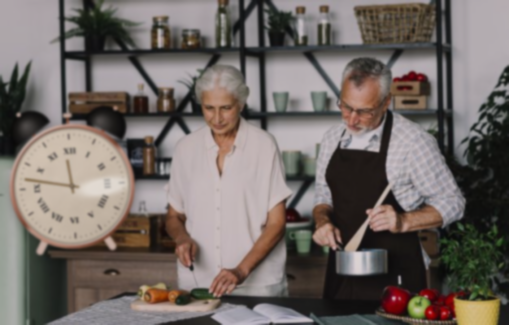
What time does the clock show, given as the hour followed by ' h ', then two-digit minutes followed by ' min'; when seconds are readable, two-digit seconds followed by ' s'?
11 h 47 min
